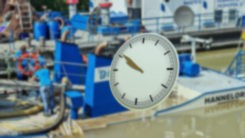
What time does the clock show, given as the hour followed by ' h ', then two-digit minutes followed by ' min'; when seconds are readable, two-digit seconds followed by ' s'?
9 h 51 min
